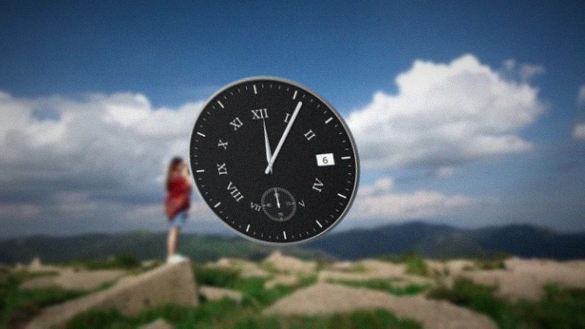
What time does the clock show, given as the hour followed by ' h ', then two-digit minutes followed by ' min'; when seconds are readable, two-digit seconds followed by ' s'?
12 h 06 min
